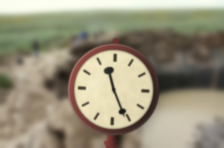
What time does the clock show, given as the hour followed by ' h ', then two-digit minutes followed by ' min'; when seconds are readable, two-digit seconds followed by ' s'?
11 h 26 min
